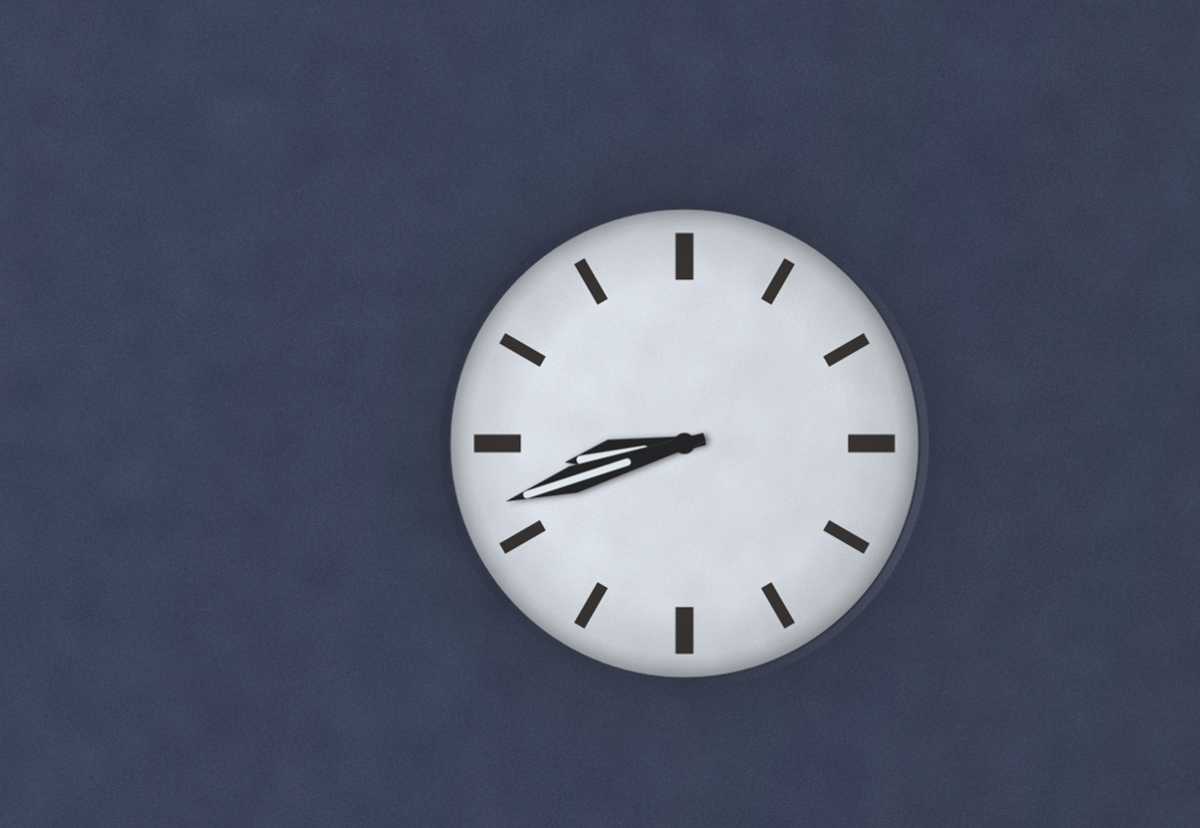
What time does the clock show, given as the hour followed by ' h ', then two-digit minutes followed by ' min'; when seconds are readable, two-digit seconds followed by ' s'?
8 h 42 min
